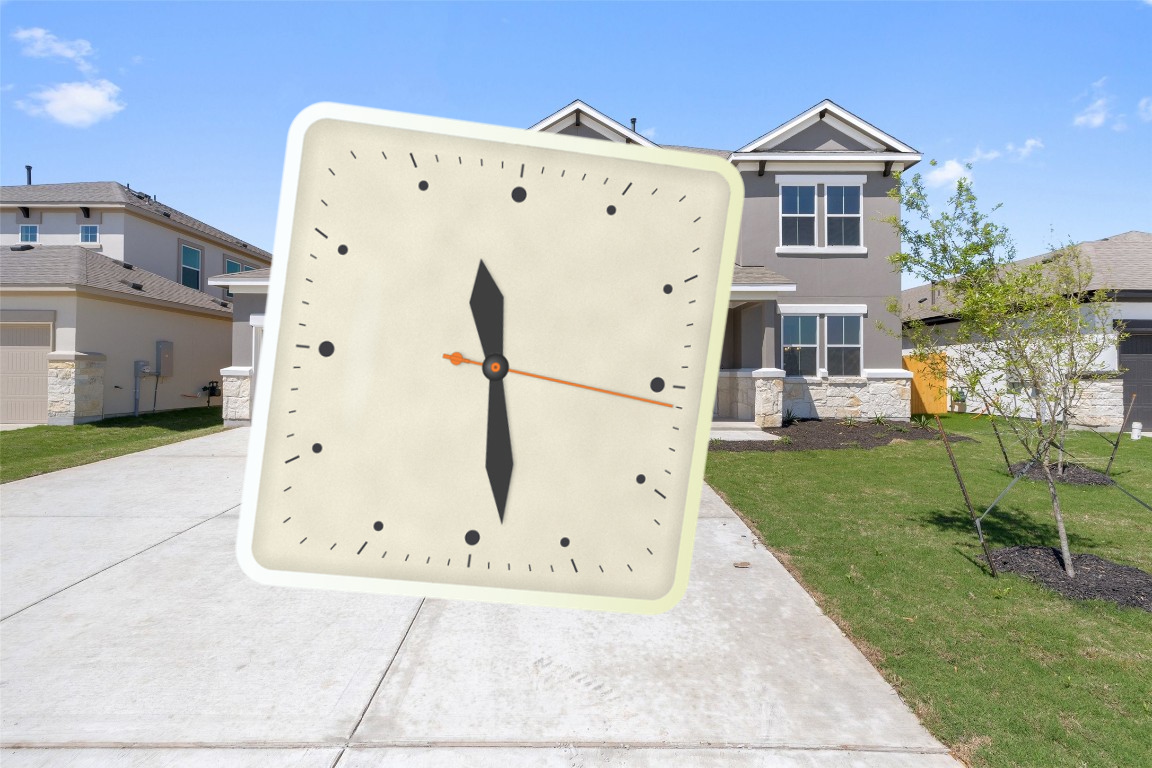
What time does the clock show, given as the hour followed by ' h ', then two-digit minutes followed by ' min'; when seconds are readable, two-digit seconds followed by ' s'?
11 h 28 min 16 s
